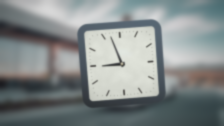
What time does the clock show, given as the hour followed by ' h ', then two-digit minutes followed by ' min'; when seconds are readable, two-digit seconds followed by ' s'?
8 h 57 min
